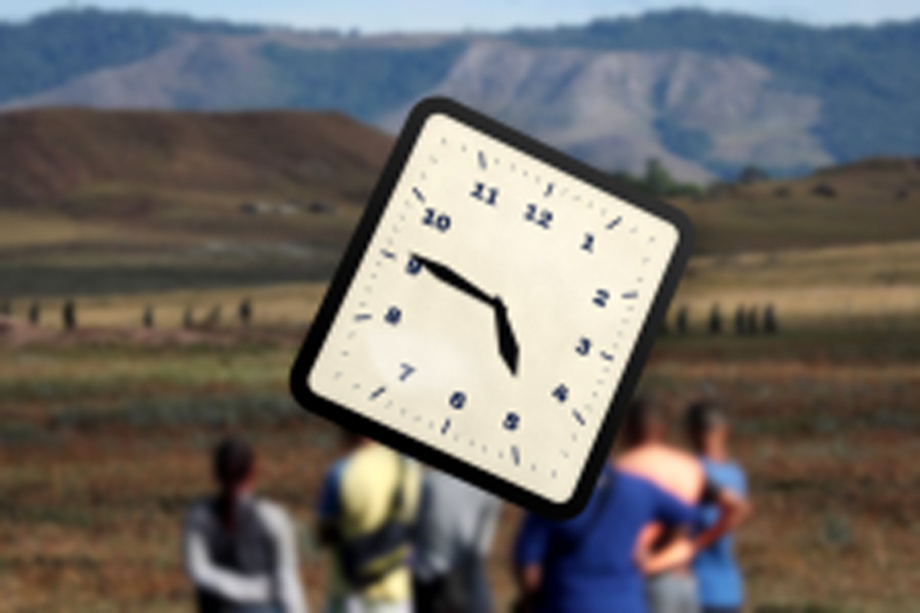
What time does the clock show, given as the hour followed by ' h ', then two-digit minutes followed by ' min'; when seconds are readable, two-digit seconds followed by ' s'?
4 h 46 min
